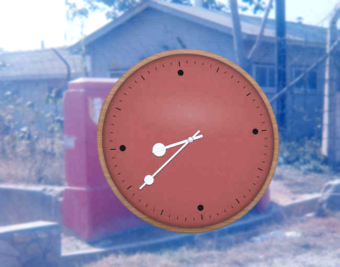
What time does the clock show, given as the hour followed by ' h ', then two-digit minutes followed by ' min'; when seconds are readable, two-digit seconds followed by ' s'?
8 h 39 min
